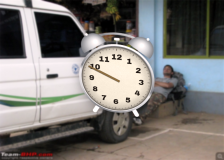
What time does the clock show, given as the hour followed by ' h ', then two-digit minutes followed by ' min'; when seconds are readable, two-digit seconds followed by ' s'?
9 h 49 min
